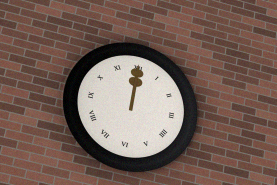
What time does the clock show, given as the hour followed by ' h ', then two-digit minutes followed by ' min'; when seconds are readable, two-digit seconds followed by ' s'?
12 h 00 min
